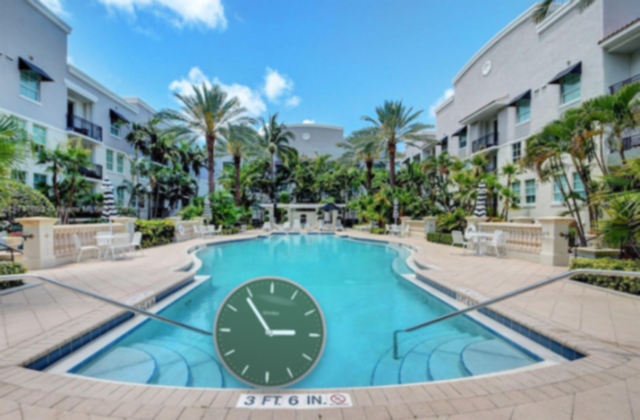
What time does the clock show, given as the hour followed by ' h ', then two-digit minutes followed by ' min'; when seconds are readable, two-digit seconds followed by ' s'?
2 h 54 min
